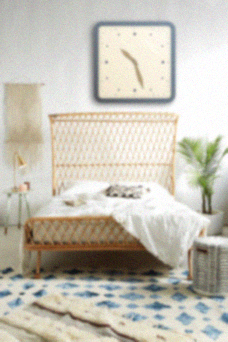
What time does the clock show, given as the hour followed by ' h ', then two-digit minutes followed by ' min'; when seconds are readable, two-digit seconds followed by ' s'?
10 h 27 min
